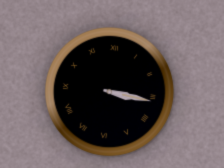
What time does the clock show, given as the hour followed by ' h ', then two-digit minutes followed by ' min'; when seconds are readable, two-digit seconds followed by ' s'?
3 h 16 min
